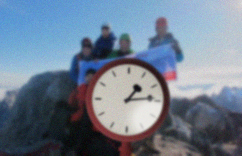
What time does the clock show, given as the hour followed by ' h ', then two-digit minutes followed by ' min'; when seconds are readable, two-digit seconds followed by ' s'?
1 h 14 min
